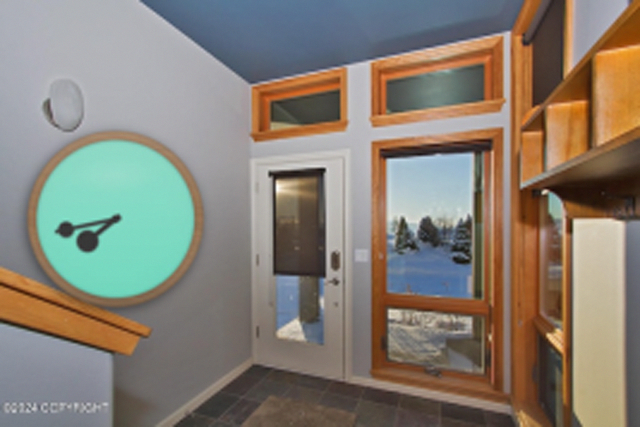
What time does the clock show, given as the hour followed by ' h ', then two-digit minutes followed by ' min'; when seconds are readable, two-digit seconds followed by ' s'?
7 h 43 min
